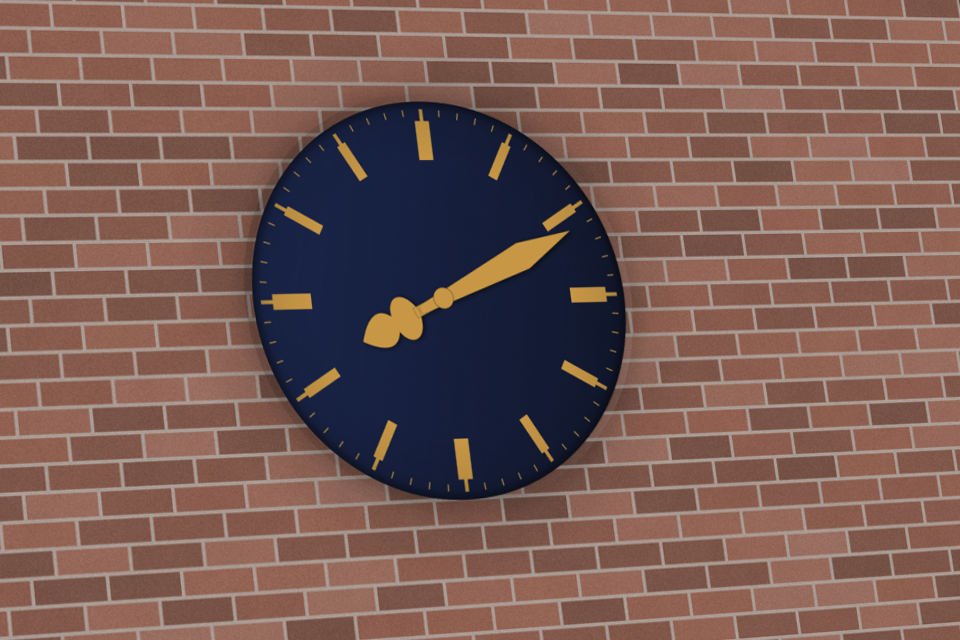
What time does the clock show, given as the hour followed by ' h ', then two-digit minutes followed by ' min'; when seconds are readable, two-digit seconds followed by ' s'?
8 h 11 min
